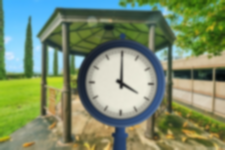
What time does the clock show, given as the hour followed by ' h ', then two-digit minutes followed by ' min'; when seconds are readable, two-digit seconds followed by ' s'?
4 h 00 min
